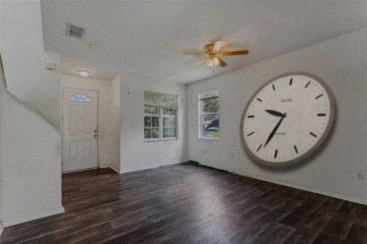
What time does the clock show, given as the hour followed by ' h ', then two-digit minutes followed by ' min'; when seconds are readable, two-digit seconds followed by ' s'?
9 h 34 min
